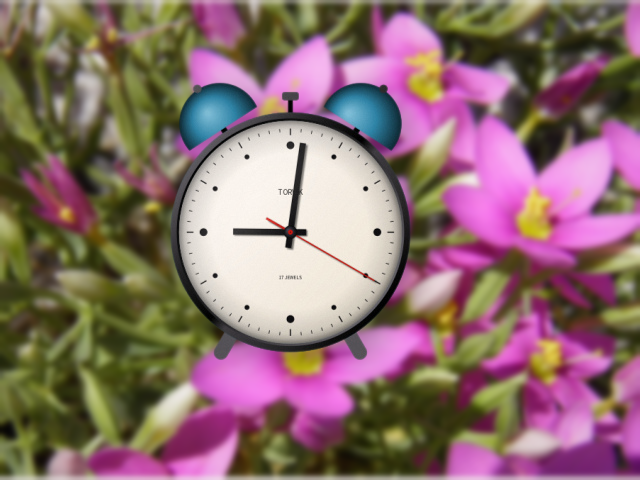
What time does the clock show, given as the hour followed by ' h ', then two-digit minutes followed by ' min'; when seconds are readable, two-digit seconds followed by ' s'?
9 h 01 min 20 s
